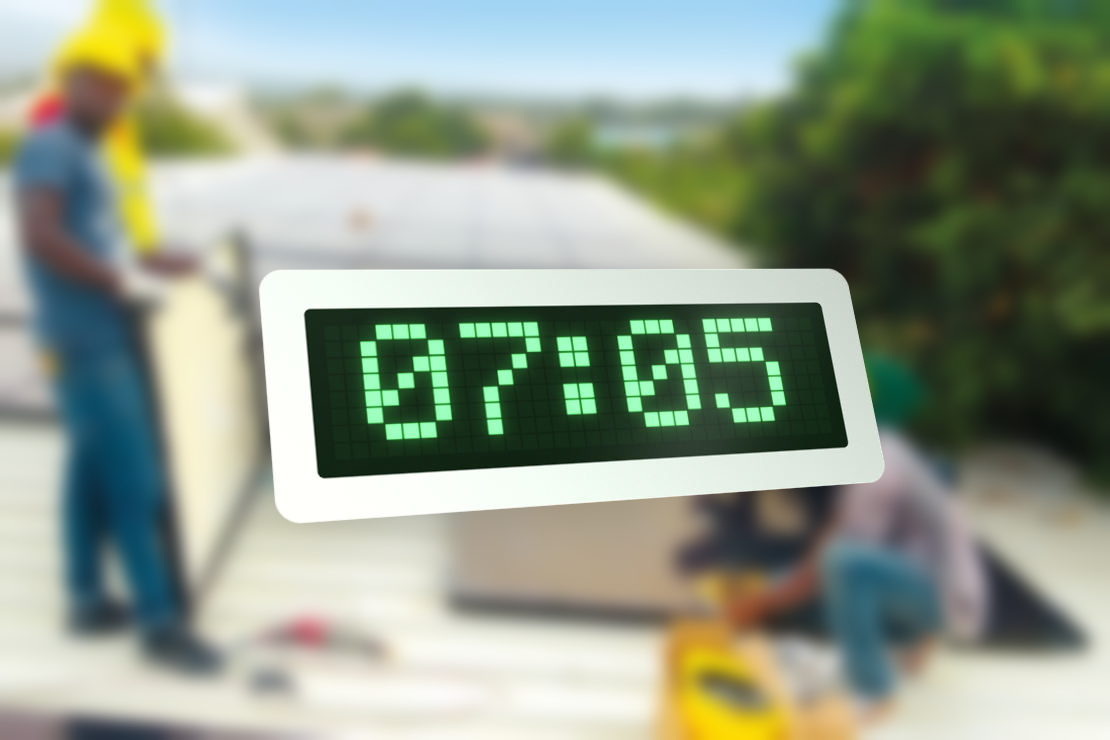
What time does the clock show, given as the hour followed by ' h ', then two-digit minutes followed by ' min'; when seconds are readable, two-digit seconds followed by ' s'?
7 h 05 min
